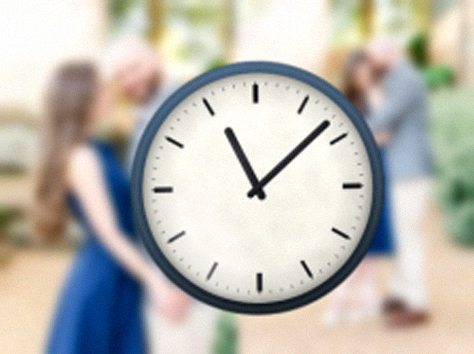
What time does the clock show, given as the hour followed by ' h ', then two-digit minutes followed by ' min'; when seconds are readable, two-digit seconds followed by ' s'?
11 h 08 min
